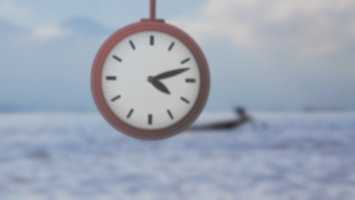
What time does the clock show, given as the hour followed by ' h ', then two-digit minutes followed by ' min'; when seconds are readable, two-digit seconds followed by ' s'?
4 h 12 min
